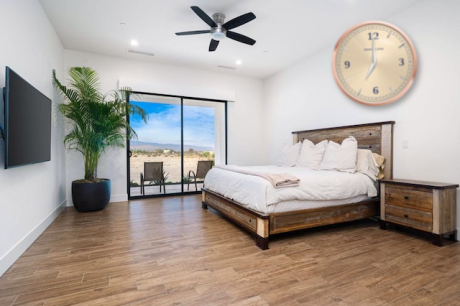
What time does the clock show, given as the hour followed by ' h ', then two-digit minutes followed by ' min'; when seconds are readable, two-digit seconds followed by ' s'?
7 h 00 min
